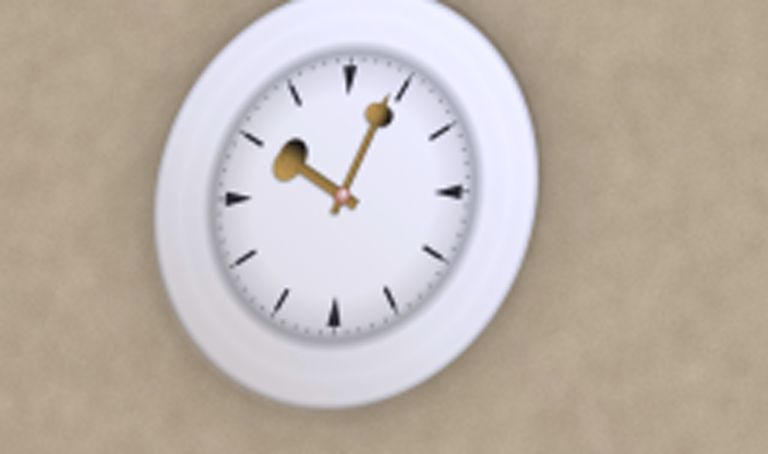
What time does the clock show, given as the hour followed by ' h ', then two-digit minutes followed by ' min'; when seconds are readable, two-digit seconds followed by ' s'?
10 h 04 min
